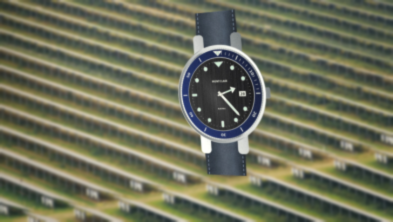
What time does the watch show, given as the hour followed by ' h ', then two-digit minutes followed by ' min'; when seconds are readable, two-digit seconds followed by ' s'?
2 h 23 min
